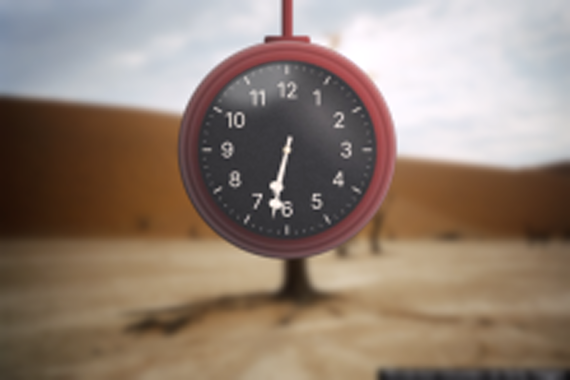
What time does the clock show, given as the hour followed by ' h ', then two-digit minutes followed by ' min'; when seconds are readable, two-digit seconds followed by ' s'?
6 h 32 min
